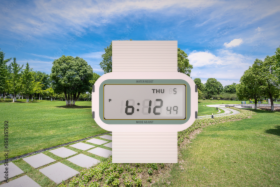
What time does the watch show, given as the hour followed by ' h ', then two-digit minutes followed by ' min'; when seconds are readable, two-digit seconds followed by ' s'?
6 h 12 min 49 s
